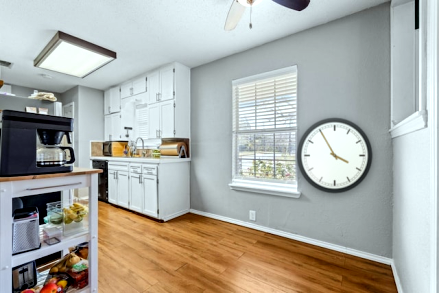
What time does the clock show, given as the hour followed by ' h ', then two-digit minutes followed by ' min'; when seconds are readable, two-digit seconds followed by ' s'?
3 h 55 min
